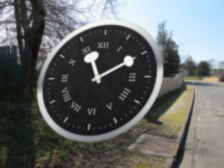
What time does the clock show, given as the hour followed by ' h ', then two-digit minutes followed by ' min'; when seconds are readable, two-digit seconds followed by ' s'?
11 h 10 min
